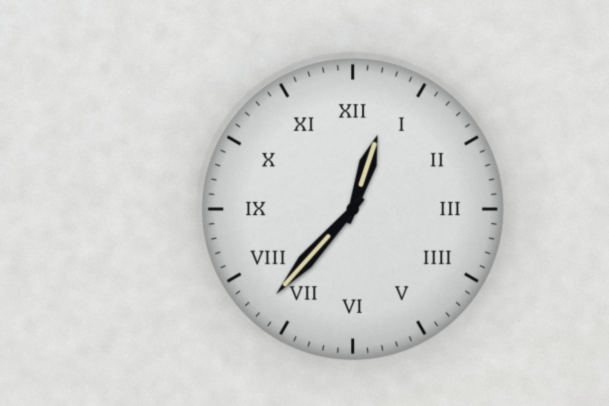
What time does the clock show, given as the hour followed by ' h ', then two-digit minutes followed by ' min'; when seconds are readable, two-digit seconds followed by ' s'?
12 h 37 min
